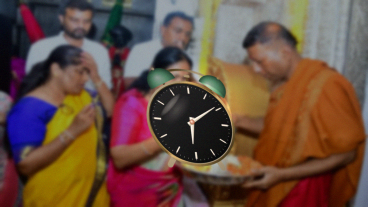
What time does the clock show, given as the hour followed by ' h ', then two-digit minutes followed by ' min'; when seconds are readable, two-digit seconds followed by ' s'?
6 h 09 min
